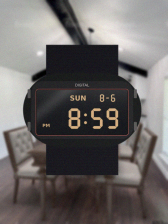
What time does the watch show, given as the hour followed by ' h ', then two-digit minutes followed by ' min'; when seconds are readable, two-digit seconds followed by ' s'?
8 h 59 min
